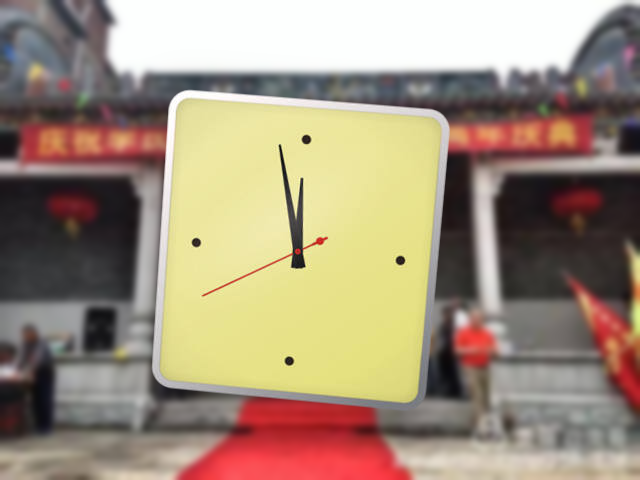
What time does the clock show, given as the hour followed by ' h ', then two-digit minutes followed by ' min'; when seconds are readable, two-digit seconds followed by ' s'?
11 h 57 min 40 s
